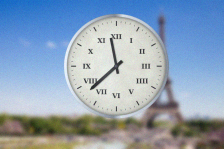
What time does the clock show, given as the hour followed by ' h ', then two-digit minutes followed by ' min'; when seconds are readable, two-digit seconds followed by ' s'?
11 h 38 min
